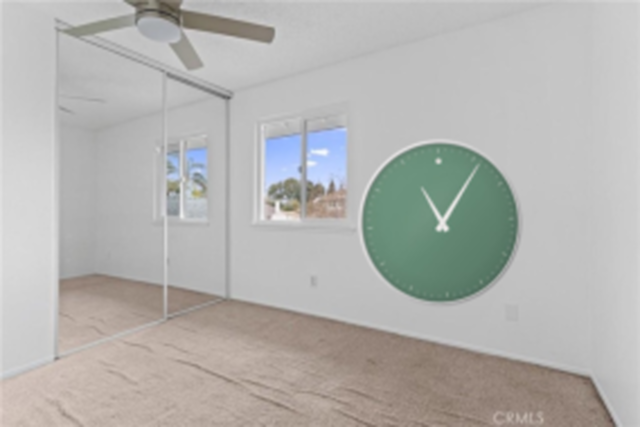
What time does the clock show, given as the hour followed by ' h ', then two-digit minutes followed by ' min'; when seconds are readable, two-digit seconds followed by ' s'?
11 h 06 min
